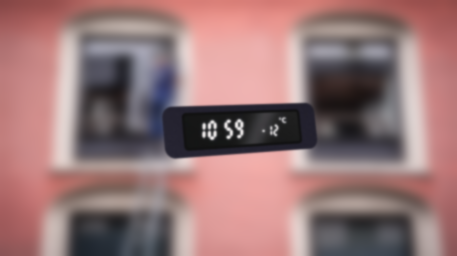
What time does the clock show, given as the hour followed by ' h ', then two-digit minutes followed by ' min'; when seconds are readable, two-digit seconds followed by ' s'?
10 h 59 min
